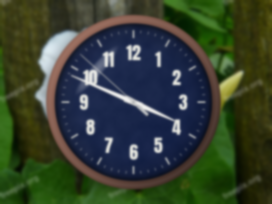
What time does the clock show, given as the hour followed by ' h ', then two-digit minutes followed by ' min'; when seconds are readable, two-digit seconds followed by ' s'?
3 h 48 min 52 s
